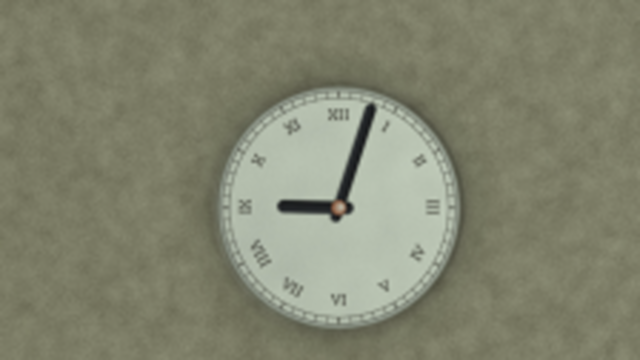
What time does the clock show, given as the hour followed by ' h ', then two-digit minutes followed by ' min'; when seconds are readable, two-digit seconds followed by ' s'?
9 h 03 min
